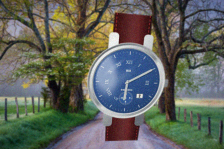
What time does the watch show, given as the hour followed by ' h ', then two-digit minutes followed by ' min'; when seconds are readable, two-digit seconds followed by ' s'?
6 h 10 min
